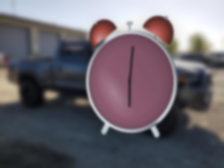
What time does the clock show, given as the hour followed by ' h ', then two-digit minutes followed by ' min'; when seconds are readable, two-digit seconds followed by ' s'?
6 h 01 min
